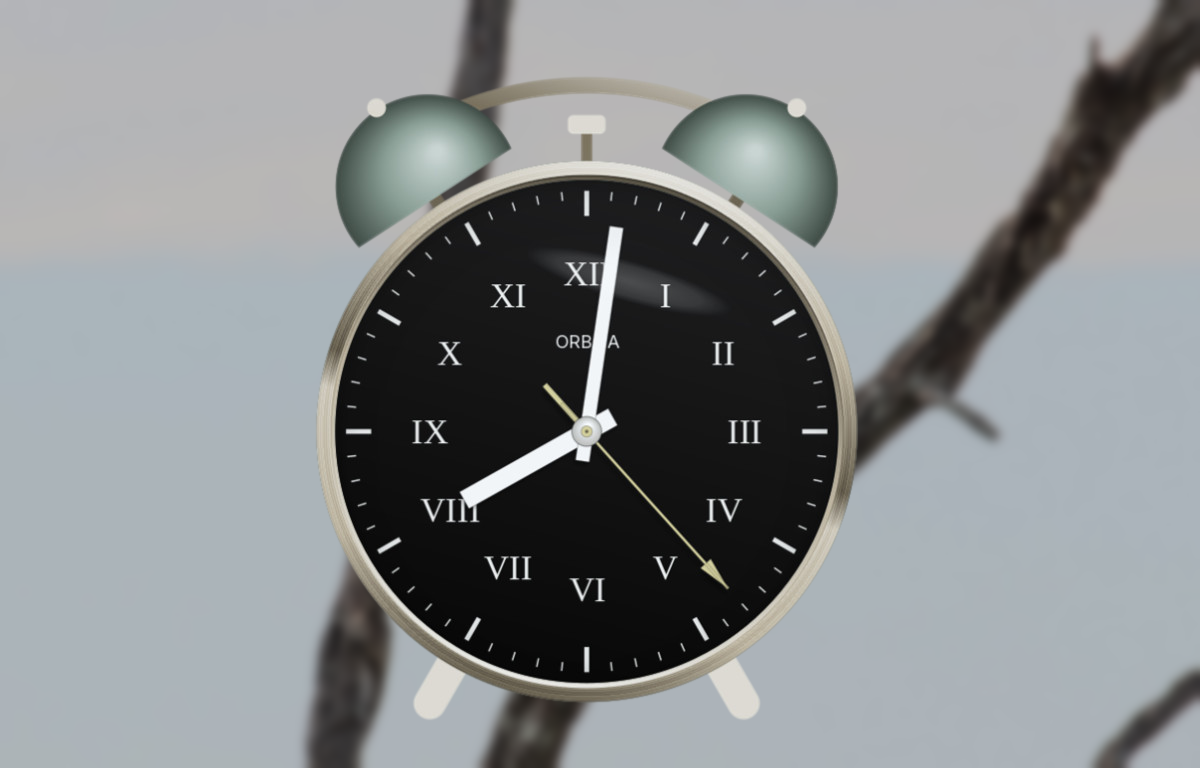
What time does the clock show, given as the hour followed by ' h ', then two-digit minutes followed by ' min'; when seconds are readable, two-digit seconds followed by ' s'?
8 h 01 min 23 s
